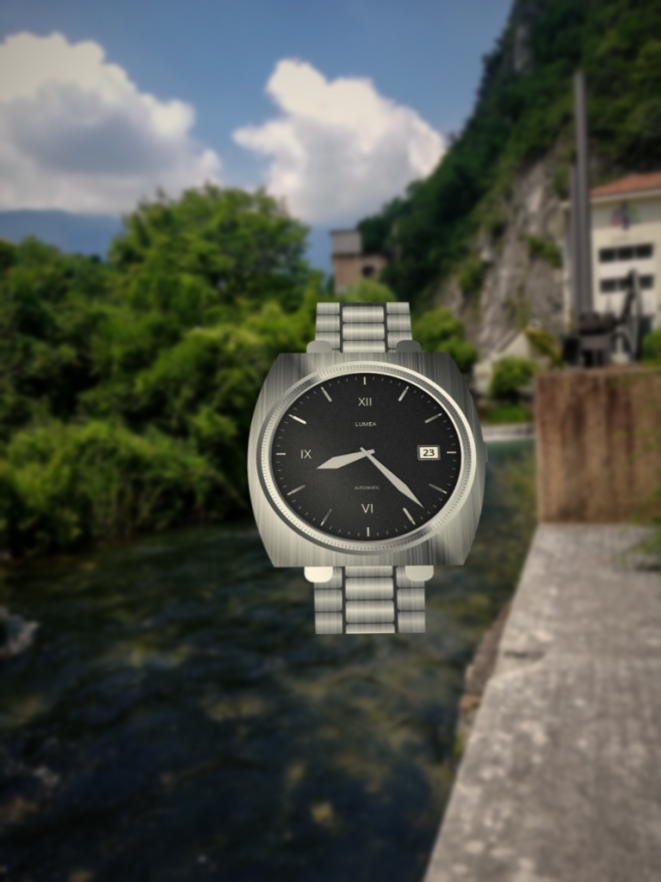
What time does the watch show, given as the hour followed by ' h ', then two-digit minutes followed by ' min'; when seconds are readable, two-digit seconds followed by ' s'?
8 h 23 min
